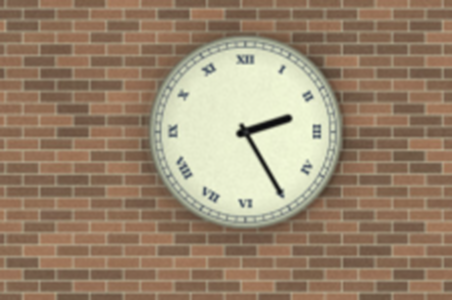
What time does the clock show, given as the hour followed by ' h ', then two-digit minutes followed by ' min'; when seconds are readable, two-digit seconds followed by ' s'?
2 h 25 min
